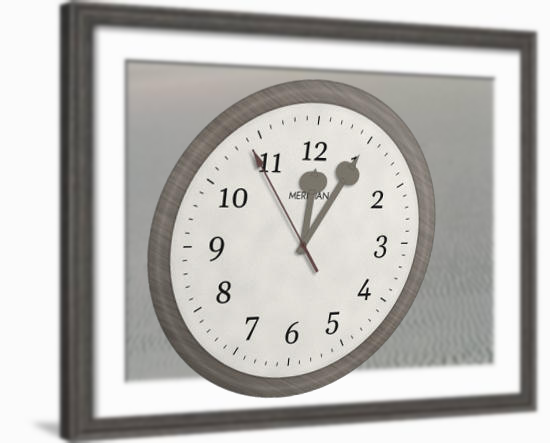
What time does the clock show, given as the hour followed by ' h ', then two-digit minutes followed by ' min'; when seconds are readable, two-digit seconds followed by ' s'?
12 h 04 min 54 s
